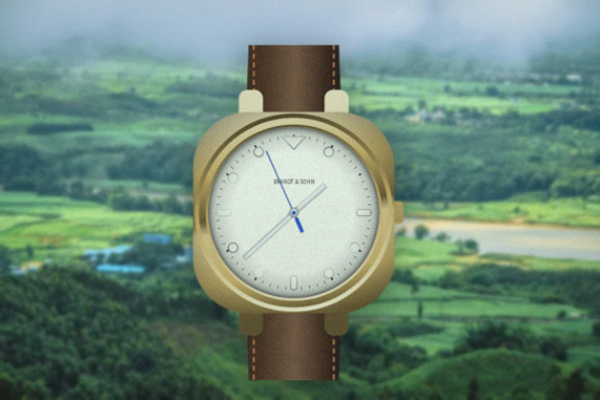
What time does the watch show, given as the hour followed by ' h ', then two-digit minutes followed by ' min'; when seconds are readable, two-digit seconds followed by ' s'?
1 h 37 min 56 s
